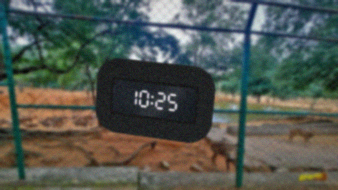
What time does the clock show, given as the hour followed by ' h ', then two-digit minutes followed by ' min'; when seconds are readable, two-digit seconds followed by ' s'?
10 h 25 min
